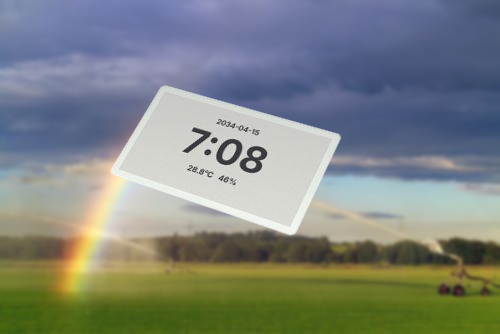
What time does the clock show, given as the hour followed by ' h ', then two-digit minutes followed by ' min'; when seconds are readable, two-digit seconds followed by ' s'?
7 h 08 min
